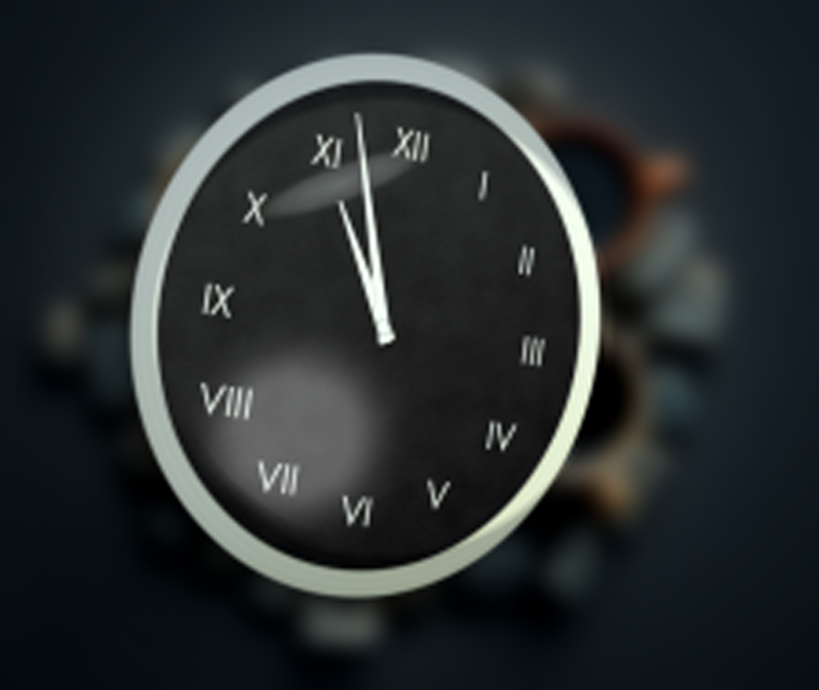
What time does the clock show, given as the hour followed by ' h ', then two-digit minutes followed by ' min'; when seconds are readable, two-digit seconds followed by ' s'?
10 h 57 min
